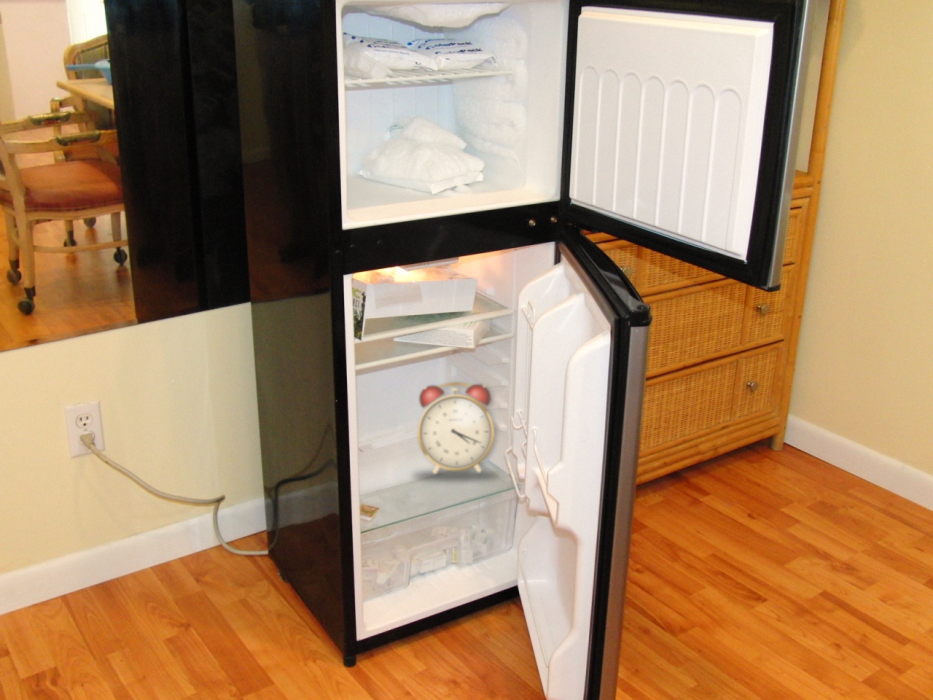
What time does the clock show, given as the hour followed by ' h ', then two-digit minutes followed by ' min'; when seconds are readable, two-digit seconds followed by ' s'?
4 h 19 min
